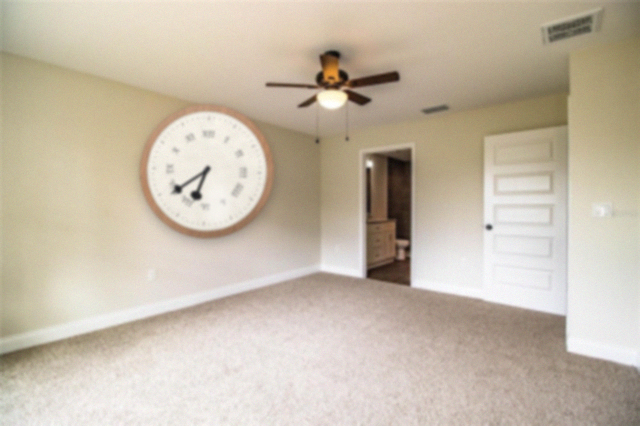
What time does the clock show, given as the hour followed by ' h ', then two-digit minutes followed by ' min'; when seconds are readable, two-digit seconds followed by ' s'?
6 h 39 min
